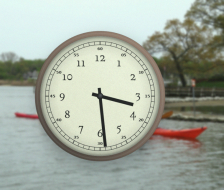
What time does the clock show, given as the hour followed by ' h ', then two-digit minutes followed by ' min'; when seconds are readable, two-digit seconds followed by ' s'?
3 h 29 min
